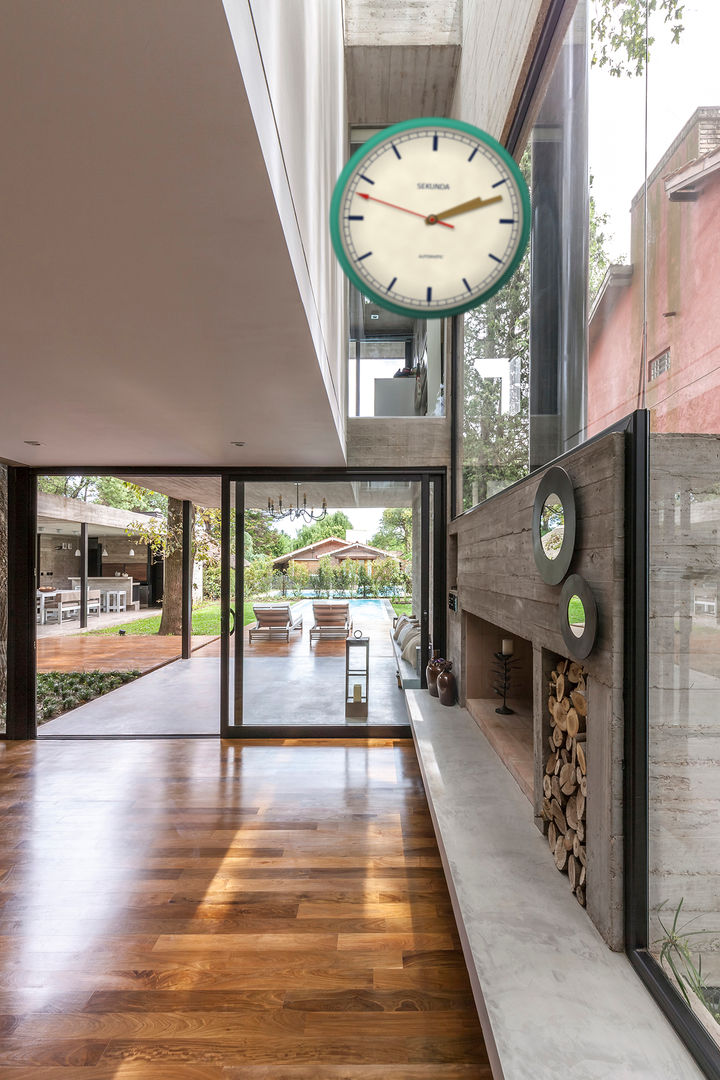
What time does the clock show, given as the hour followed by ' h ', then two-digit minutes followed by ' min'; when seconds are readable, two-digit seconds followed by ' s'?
2 h 11 min 48 s
